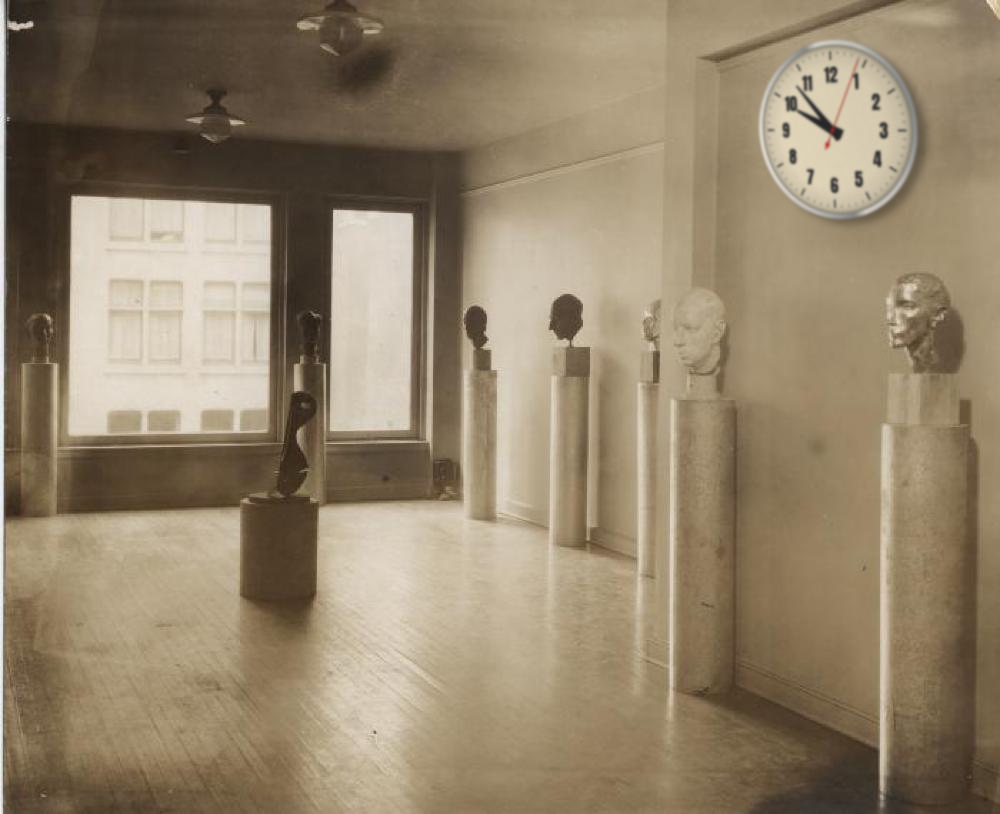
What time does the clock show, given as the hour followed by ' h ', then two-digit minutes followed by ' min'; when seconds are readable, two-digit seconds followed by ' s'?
9 h 53 min 04 s
